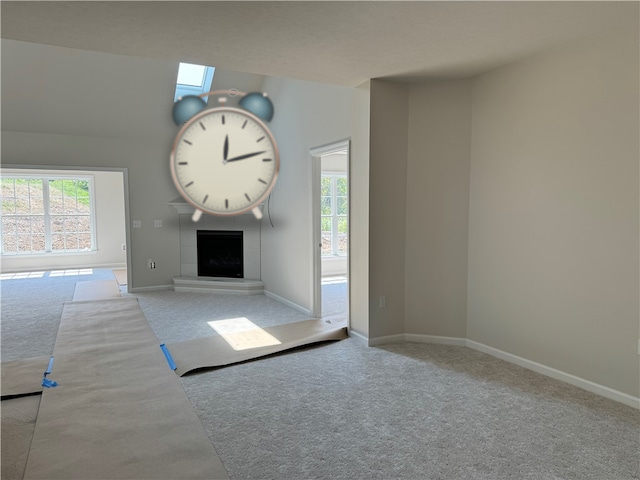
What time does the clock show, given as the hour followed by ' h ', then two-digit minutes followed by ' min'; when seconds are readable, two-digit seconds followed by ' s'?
12 h 13 min
